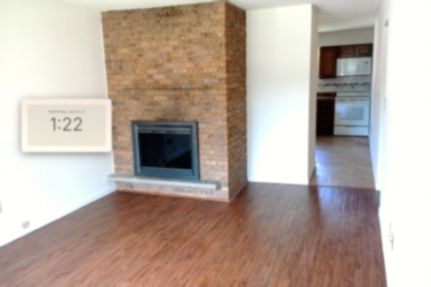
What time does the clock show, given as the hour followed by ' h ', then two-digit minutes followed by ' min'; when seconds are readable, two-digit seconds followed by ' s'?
1 h 22 min
